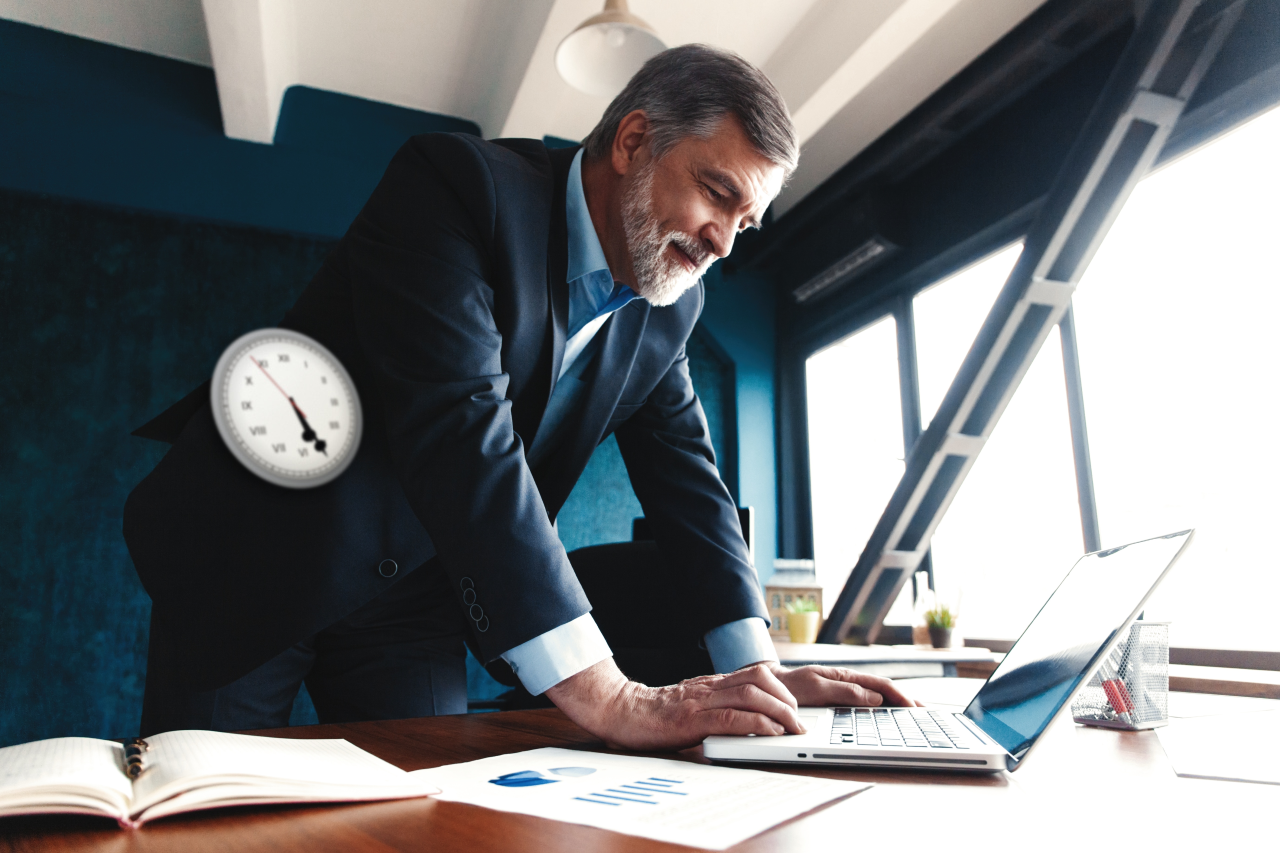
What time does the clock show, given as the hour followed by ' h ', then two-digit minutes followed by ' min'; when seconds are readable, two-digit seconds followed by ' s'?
5 h 25 min 54 s
